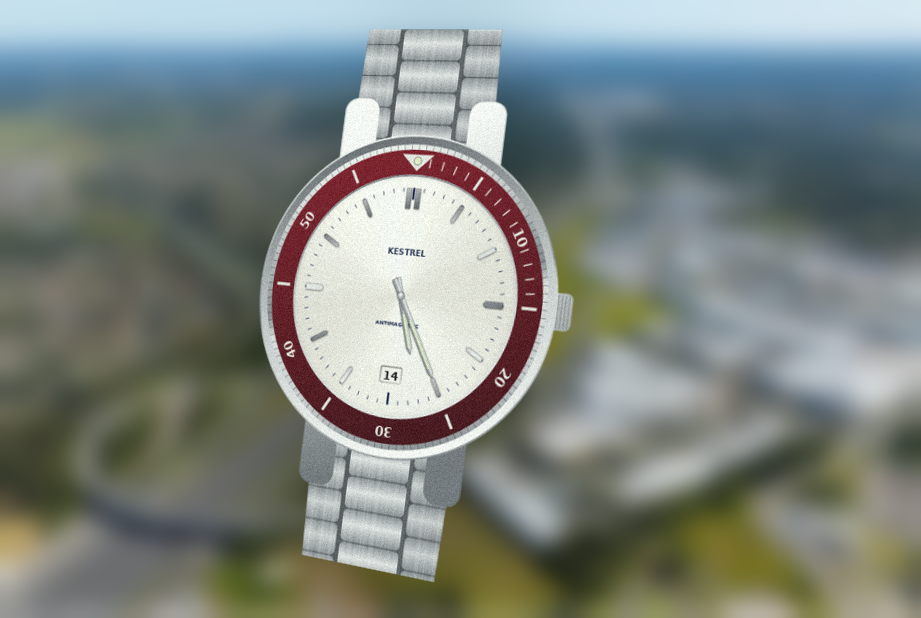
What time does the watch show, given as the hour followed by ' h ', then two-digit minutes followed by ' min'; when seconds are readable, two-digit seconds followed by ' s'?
5 h 25 min
